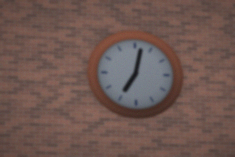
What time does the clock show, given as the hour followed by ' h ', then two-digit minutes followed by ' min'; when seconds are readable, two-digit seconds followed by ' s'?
7 h 02 min
